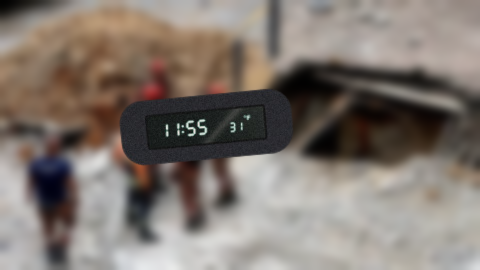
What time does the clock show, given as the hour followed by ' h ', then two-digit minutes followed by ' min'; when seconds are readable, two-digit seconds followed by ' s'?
11 h 55 min
